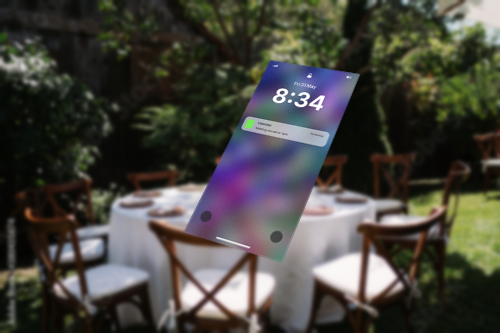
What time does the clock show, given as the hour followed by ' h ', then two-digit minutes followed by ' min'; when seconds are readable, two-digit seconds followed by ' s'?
8 h 34 min
